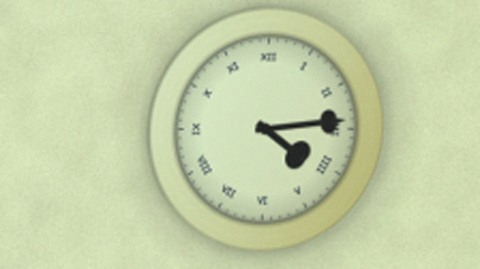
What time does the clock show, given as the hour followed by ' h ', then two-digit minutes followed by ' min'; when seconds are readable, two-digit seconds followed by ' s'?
4 h 14 min
